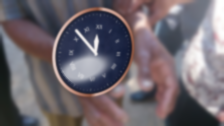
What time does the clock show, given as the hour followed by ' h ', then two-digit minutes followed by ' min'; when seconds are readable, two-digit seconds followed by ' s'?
11 h 52 min
